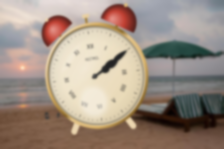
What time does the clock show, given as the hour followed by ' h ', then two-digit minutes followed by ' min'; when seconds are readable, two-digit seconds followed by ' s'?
2 h 10 min
